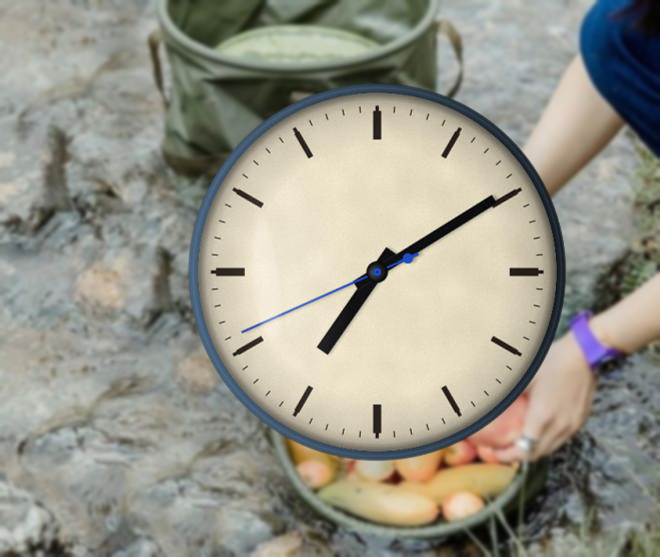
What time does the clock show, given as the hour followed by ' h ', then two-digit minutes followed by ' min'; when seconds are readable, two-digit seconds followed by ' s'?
7 h 09 min 41 s
